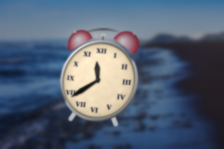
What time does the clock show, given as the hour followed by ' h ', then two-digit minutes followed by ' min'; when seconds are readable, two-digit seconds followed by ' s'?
11 h 39 min
